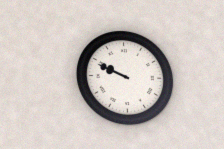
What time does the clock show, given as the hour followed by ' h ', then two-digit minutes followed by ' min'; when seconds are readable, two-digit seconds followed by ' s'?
9 h 49 min
